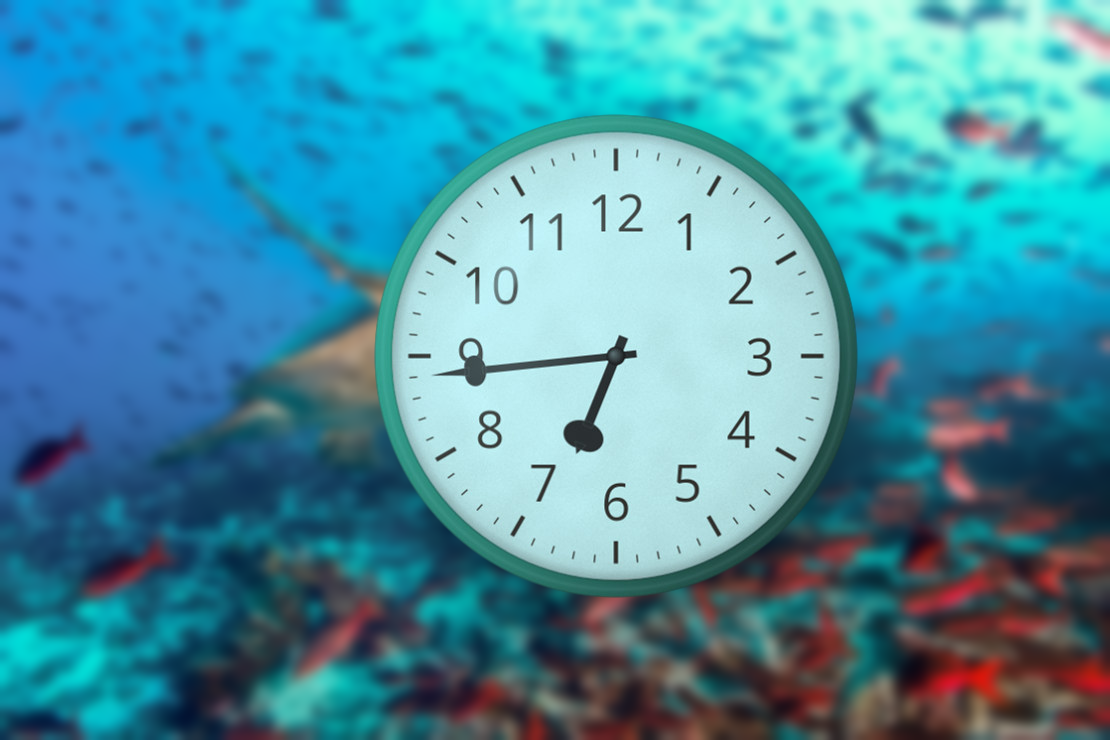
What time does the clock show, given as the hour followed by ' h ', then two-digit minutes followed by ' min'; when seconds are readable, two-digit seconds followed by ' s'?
6 h 44 min
